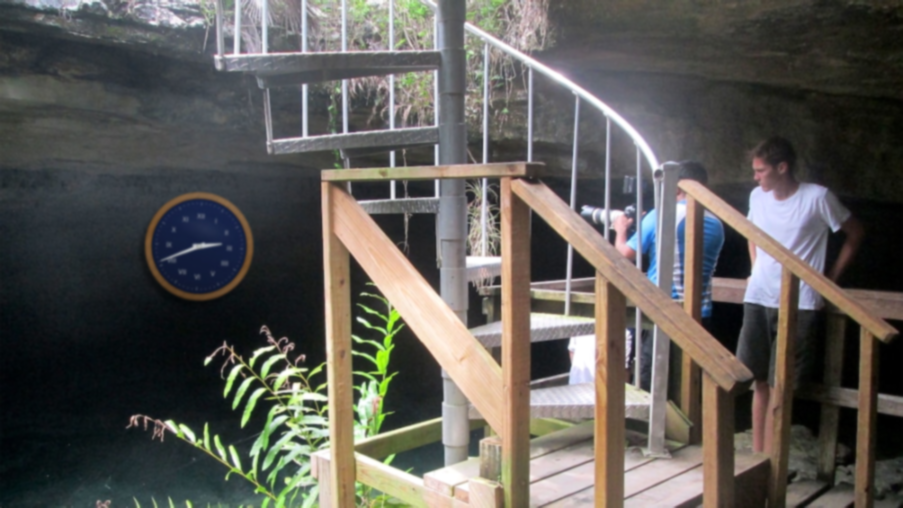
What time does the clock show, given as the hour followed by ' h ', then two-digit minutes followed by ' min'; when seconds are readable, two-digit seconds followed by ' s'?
2 h 41 min
